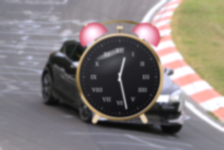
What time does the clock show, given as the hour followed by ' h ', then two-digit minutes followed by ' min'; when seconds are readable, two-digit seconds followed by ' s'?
12 h 28 min
